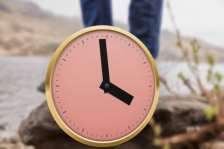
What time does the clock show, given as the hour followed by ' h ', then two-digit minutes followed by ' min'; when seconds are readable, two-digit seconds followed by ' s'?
3 h 59 min
